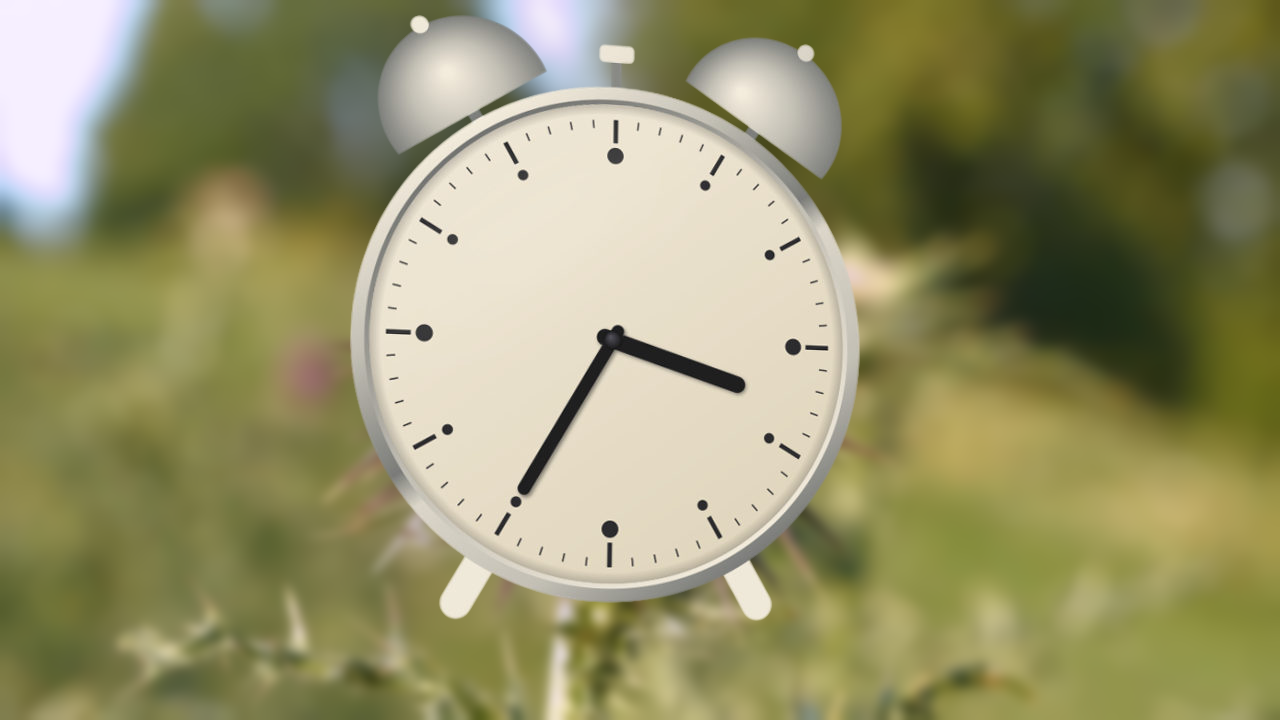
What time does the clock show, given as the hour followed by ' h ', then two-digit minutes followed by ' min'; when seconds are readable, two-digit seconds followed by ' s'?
3 h 35 min
